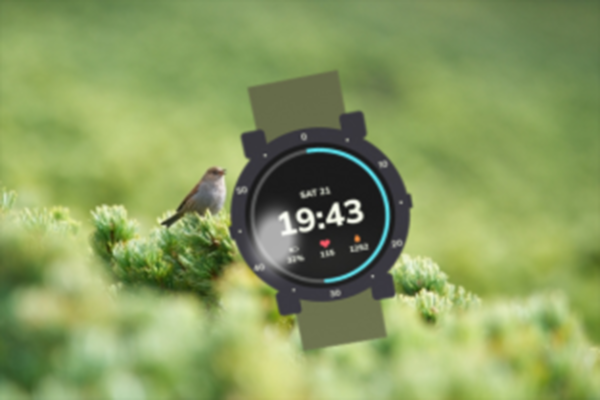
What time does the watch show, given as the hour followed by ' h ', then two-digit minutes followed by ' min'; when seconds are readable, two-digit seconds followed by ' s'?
19 h 43 min
